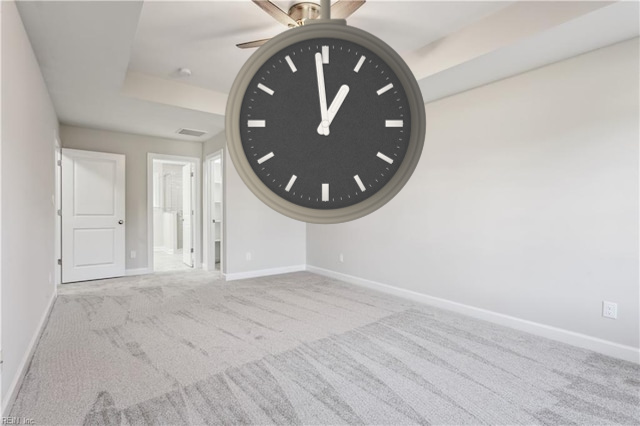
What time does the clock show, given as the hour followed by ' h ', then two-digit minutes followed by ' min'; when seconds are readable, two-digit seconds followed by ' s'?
12 h 59 min
